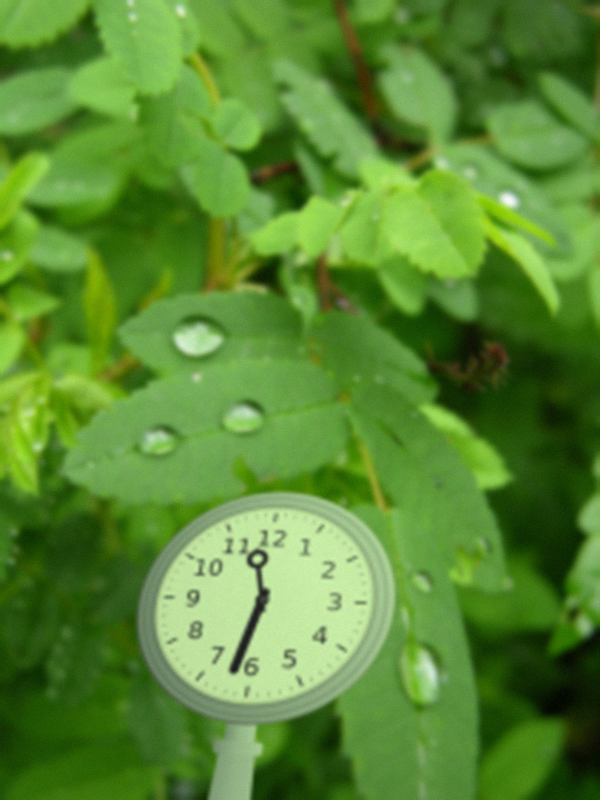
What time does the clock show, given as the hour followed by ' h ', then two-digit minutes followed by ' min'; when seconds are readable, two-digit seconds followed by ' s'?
11 h 32 min
